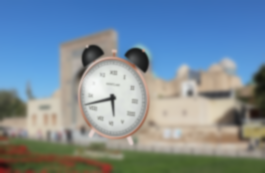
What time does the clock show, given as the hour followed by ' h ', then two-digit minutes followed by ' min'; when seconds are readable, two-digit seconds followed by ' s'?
5 h 42 min
